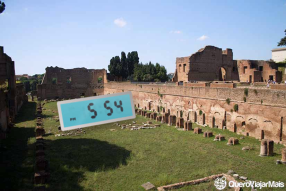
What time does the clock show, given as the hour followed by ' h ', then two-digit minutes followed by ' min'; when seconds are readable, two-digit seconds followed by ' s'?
5 h 54 min
